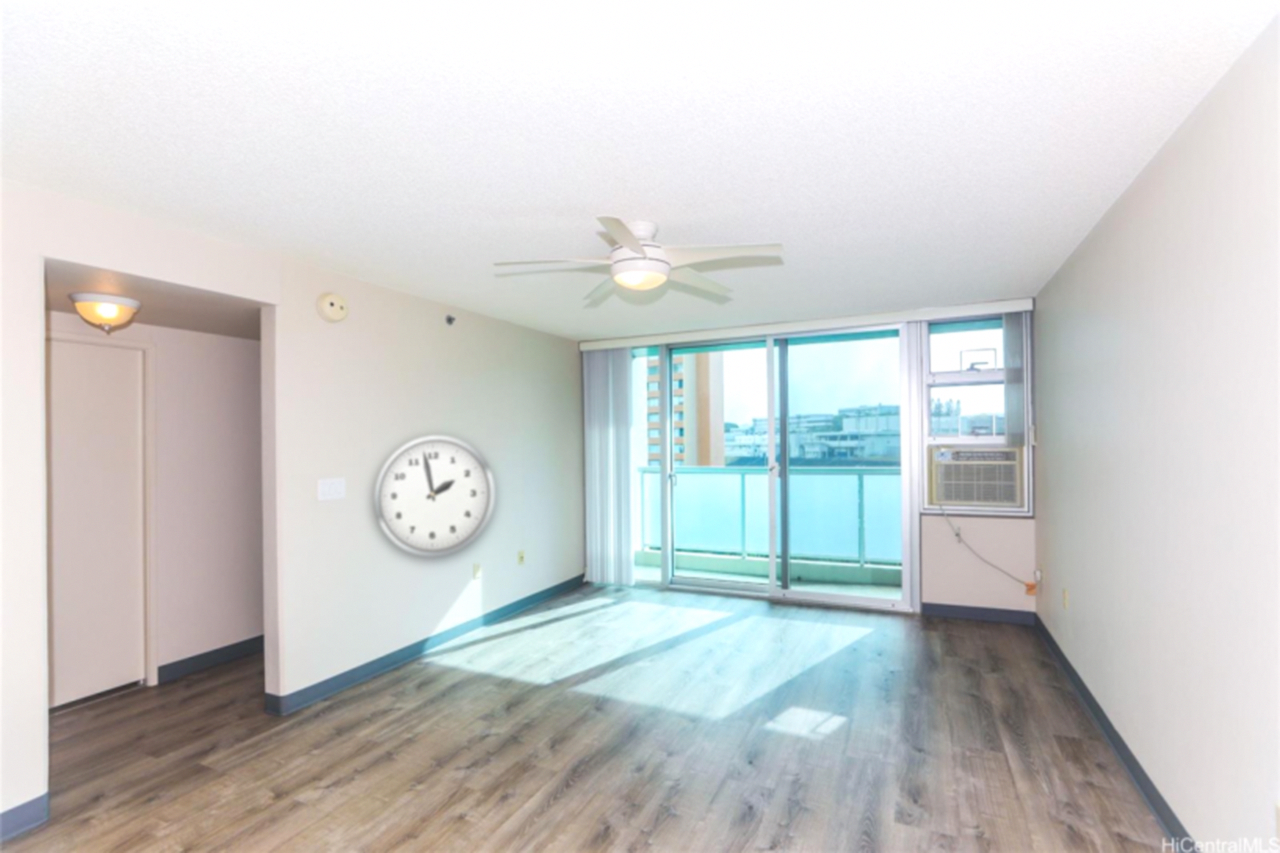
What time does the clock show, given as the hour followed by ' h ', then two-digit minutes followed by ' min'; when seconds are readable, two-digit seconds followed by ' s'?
1 h 58 min
